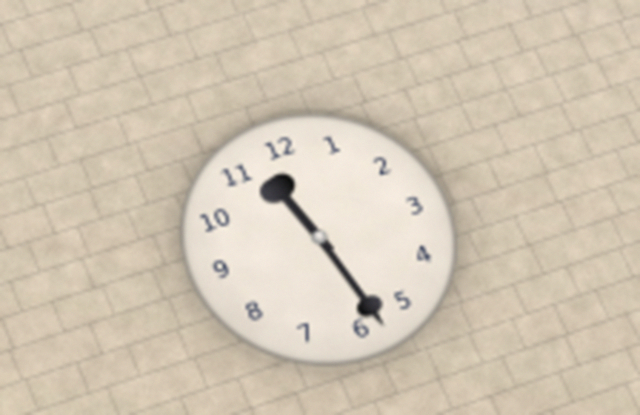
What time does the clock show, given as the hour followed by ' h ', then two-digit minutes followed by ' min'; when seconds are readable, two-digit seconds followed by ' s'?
11 h 28 min
